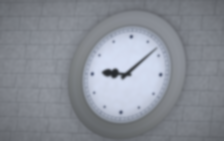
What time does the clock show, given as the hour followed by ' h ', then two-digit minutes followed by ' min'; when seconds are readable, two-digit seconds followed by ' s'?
9 h 08 min
